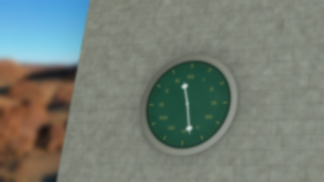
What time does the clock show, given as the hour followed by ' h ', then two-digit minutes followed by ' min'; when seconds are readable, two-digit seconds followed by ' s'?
11 h 28 min
